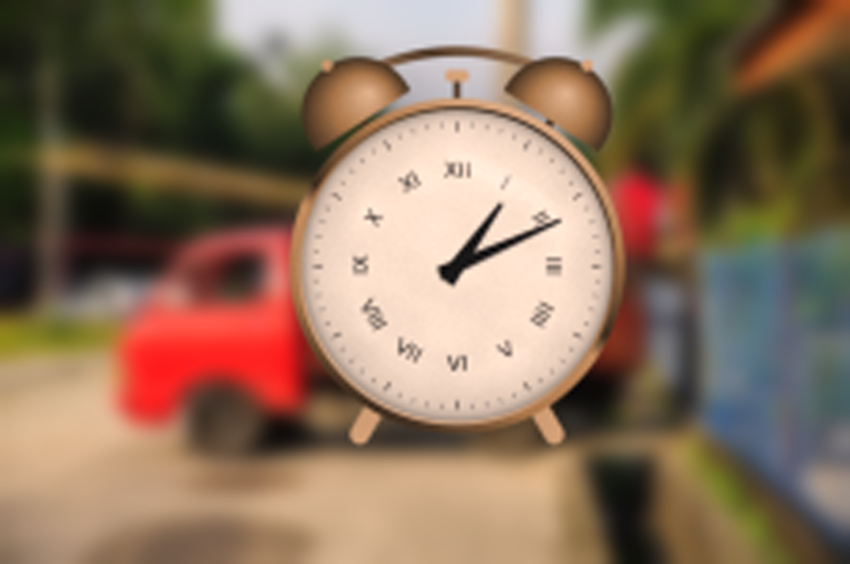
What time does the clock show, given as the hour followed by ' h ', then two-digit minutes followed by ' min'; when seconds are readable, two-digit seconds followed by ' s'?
1 h 11 min
